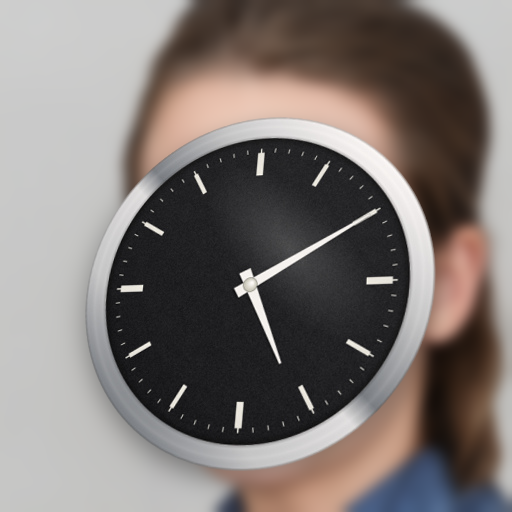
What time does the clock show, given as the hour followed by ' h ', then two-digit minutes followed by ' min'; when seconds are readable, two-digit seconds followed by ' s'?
5 h 10 min
